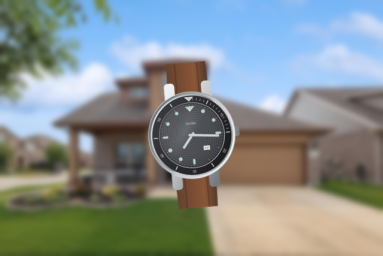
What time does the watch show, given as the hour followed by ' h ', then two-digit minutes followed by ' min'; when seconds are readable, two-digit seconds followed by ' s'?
7 h 16 min
